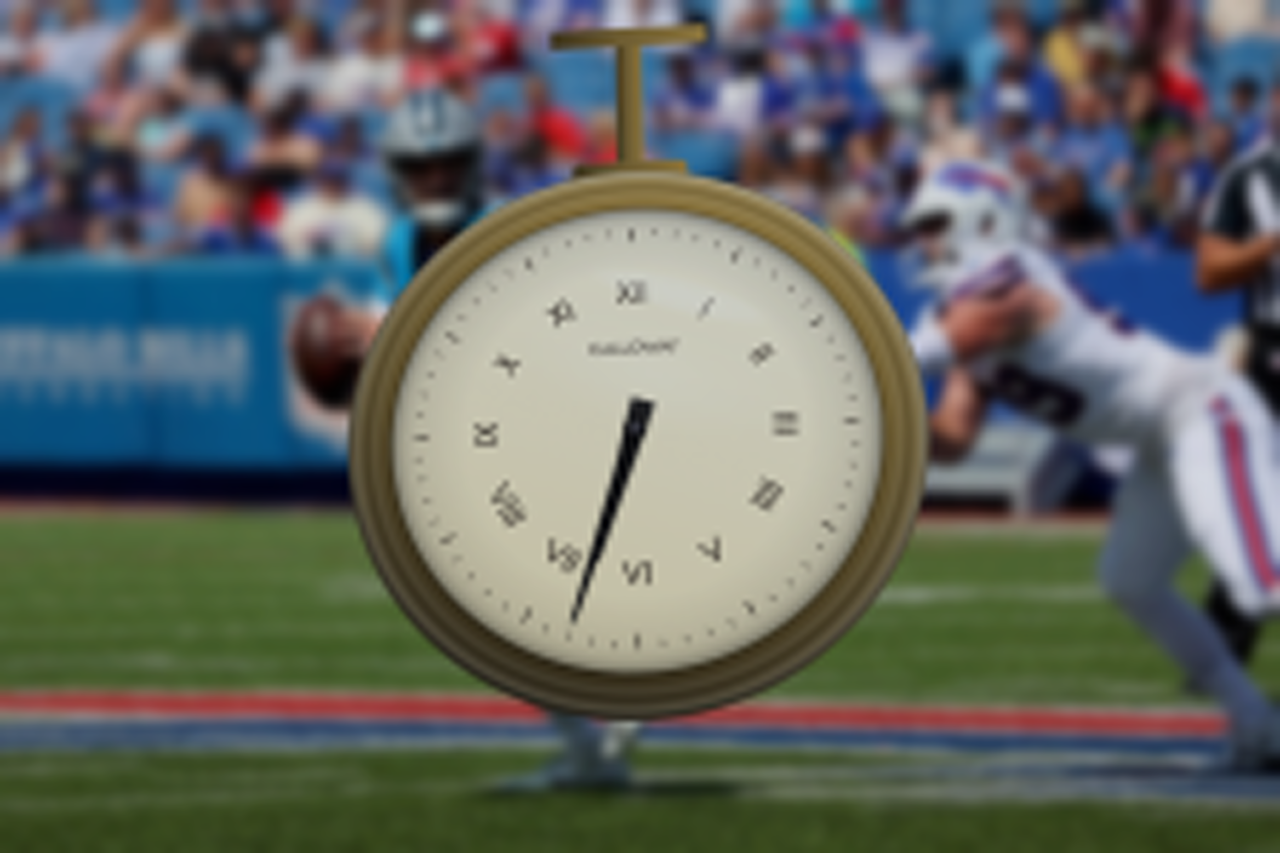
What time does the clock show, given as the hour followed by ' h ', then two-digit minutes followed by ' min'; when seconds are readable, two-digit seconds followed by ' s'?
6 h 33 min
